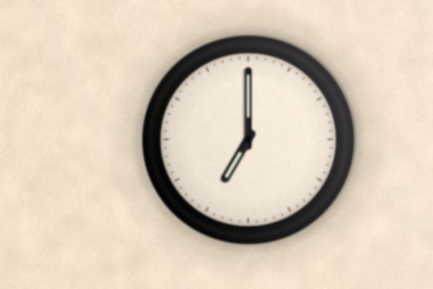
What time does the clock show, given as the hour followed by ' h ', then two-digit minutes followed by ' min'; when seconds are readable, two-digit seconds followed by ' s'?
7 h 00 min
